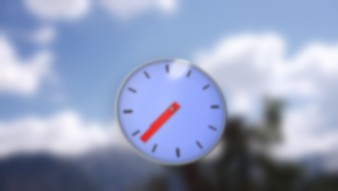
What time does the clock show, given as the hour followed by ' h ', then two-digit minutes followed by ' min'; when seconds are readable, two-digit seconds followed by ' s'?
7 h 38 min
